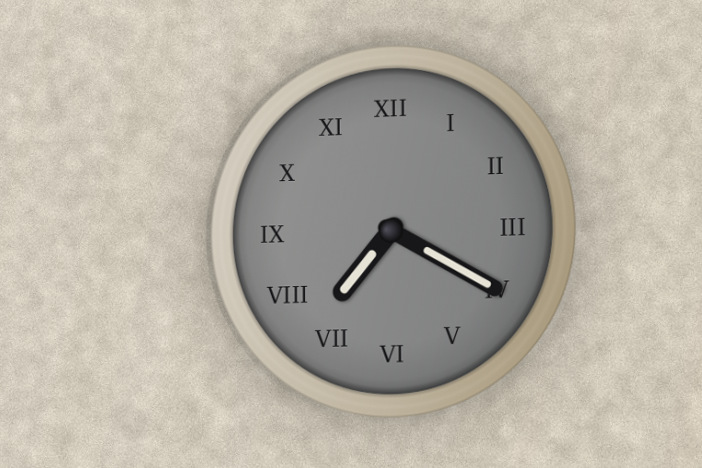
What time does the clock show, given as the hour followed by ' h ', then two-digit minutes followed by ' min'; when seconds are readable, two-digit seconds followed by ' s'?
7 h 20 min
